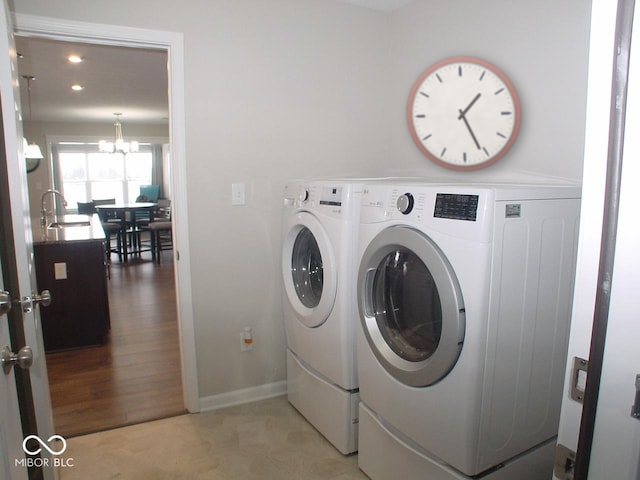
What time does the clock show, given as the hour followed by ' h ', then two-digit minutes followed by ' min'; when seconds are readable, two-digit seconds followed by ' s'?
1 h 26 min
